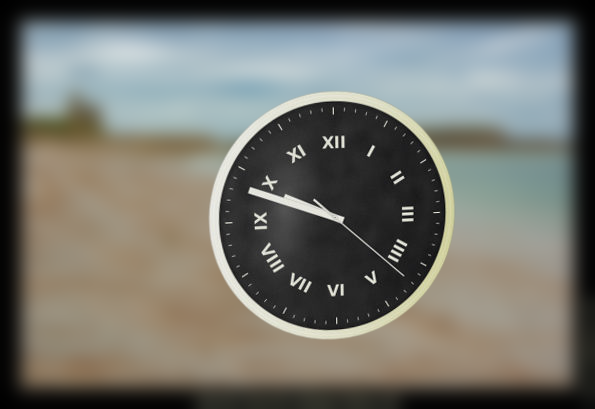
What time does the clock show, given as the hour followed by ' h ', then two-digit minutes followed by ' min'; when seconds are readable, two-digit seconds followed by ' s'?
9 h 48 min 22 s
